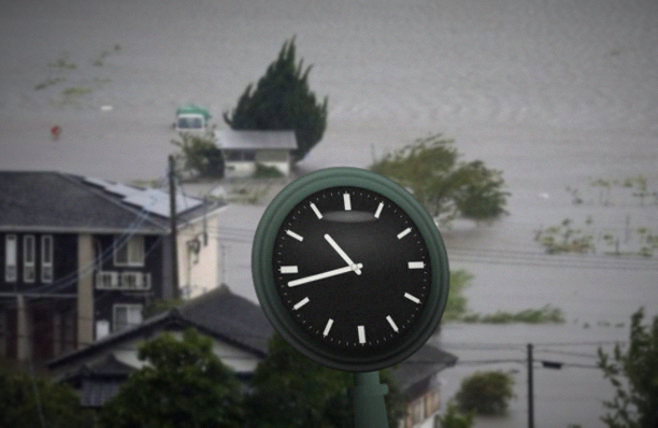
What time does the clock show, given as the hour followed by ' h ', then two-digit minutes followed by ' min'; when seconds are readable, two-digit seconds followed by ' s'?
10 h 43 min
